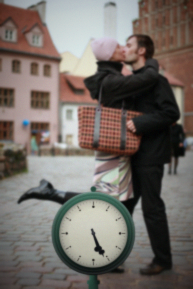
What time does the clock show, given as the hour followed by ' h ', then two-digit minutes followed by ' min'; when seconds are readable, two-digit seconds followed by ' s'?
5 h 26 min
